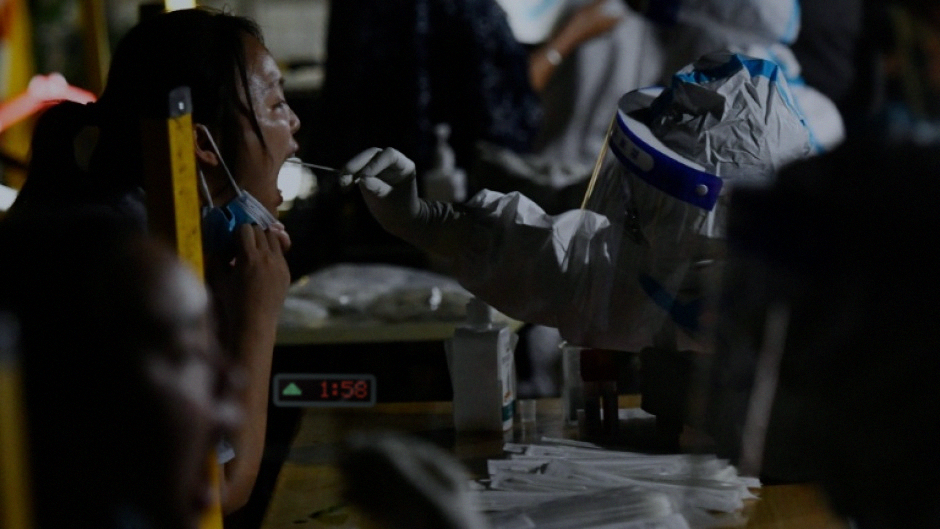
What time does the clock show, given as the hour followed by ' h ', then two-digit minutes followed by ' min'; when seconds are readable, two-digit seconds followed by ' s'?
1 h 58 min
